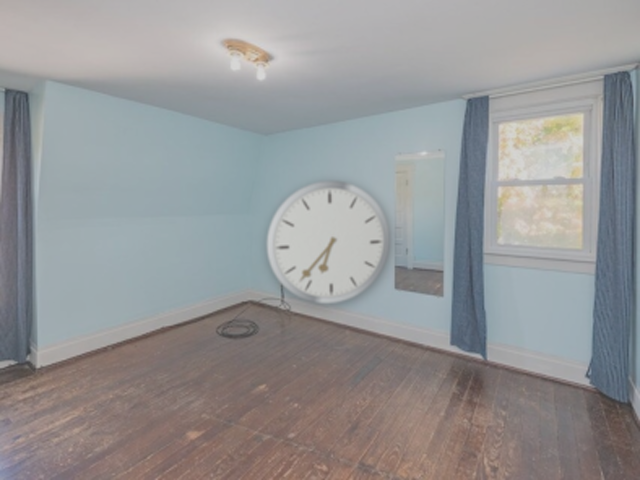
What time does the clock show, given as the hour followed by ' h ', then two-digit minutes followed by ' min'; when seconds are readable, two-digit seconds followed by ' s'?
6 h 37 min
